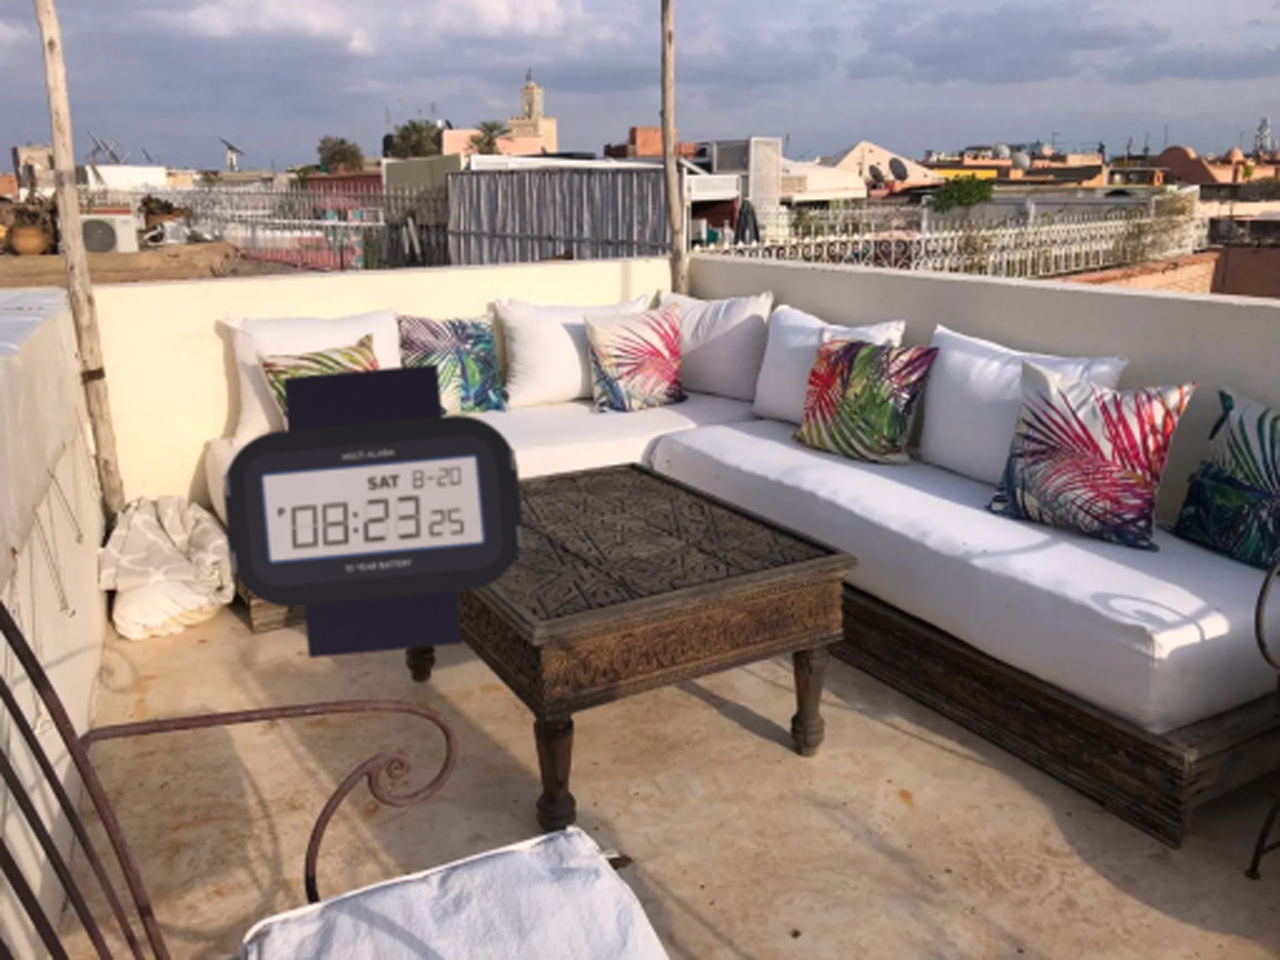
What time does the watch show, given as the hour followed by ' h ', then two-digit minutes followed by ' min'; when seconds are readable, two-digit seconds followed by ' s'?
8 h 23 min 25 s
